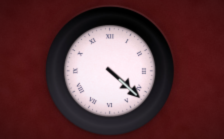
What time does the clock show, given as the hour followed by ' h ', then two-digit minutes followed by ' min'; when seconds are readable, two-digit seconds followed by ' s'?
4 h 22 min
